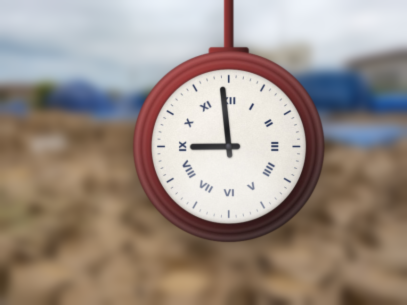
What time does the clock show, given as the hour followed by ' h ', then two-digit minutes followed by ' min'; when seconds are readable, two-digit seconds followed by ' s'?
8 h 59 min
